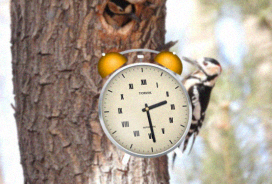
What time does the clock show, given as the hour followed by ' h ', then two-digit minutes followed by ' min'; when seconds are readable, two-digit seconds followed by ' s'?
2 h 29 min
